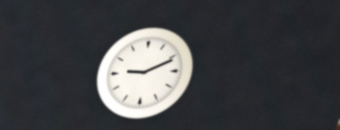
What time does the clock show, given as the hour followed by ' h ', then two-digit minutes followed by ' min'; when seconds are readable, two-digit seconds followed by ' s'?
9 h 11 min
